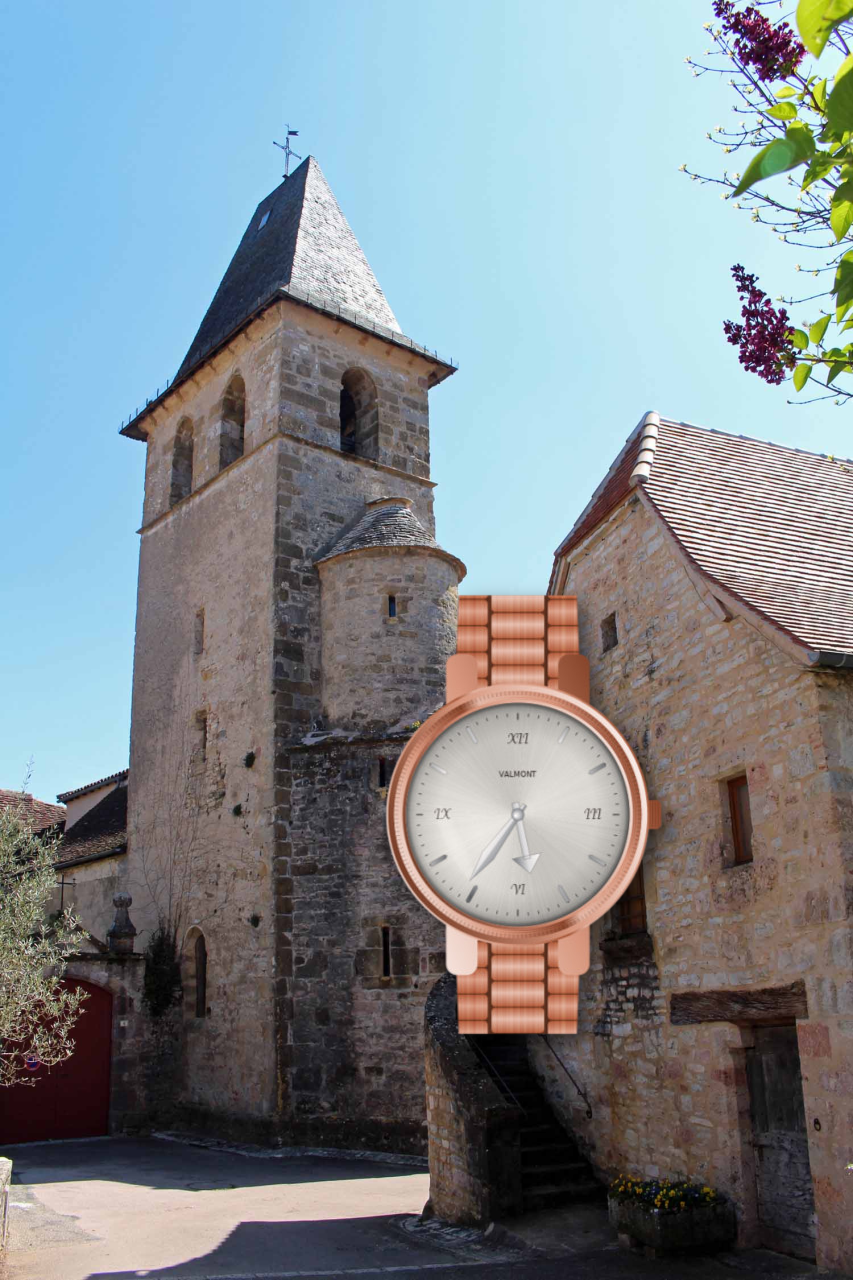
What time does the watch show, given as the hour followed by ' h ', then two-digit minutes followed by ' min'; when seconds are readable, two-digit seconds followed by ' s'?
5 h 36 min
